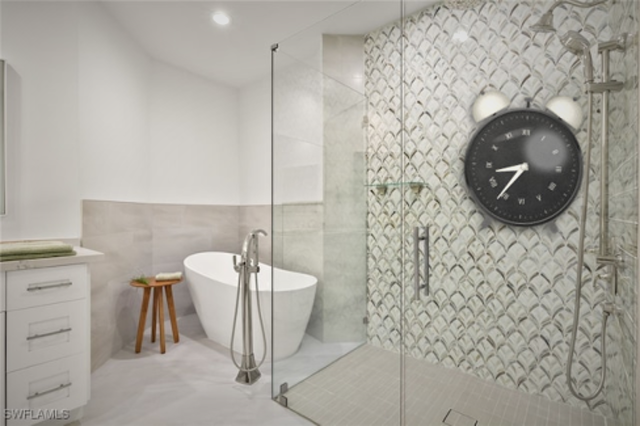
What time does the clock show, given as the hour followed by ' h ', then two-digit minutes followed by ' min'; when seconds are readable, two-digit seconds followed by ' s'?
8 h 36 min
